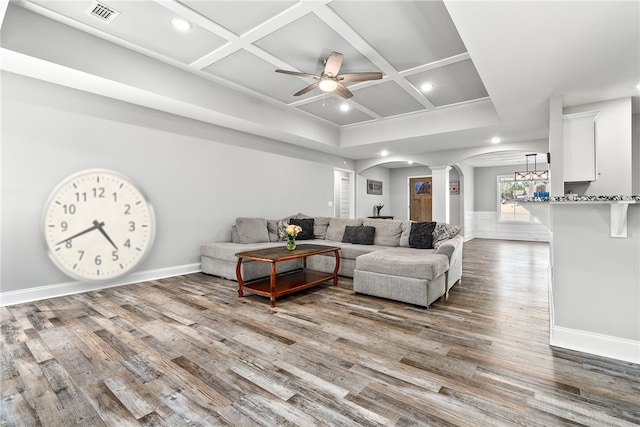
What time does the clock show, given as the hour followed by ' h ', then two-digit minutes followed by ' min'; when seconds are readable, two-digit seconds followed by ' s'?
4 h 41 min
